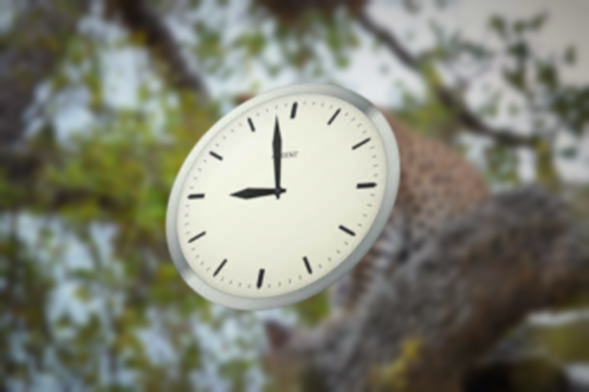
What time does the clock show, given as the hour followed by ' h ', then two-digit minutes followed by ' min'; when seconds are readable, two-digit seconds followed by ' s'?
8 h 58 min
